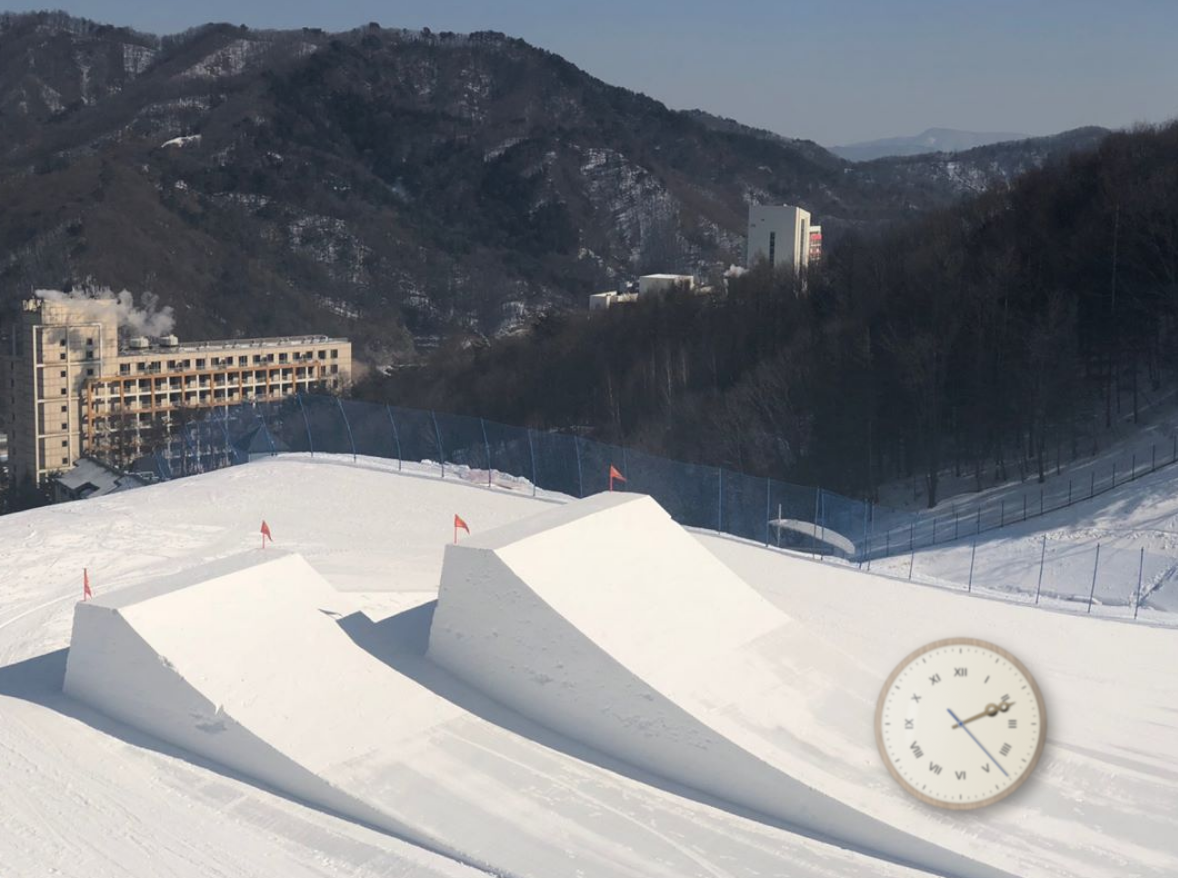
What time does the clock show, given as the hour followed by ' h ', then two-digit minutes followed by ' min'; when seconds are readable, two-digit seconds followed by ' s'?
2 h 11 min 23 s
